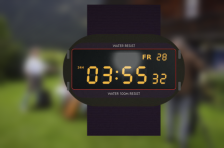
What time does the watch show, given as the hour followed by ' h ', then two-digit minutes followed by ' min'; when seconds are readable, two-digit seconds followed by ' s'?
3 h 55 min 32 s
